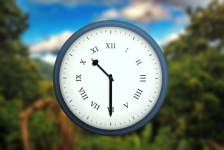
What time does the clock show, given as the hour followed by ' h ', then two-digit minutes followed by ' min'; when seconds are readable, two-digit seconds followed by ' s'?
10 h 30 min
